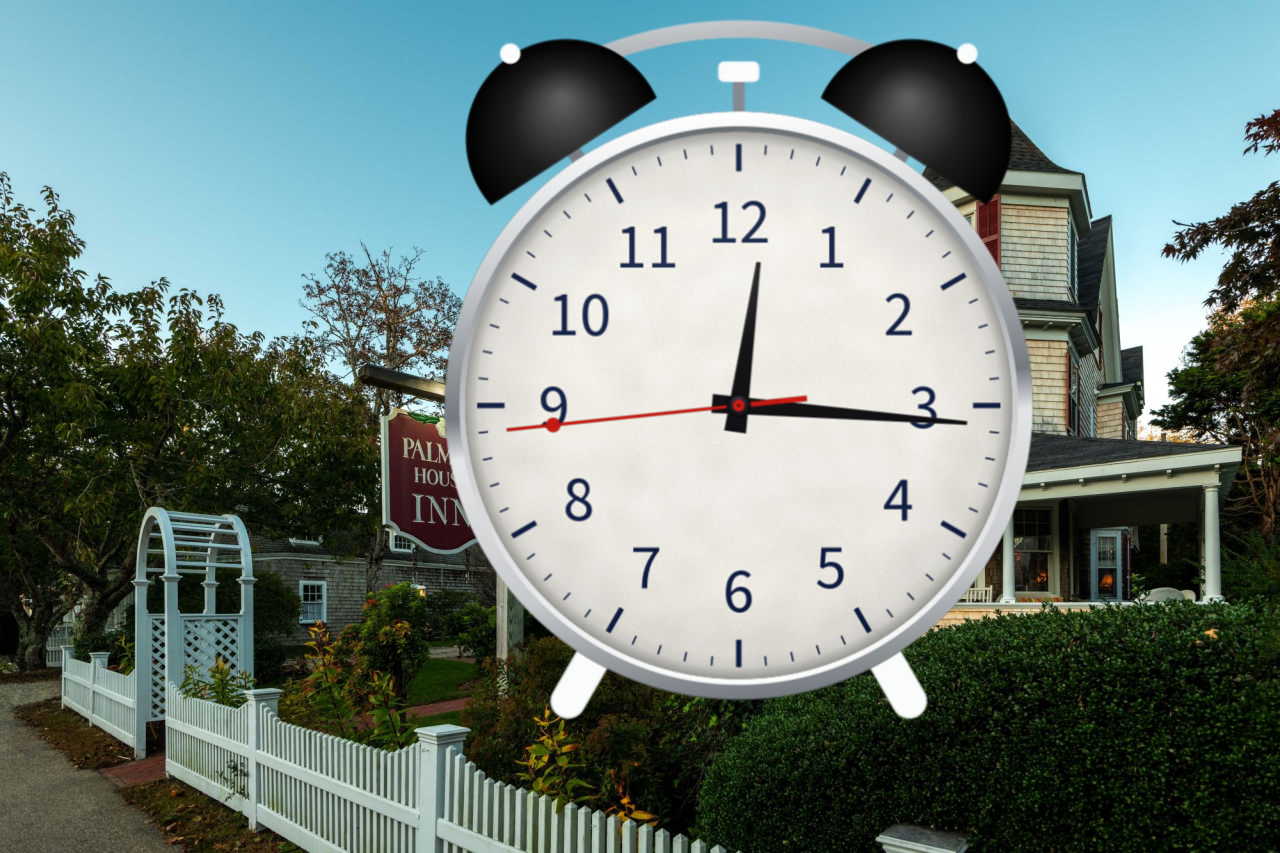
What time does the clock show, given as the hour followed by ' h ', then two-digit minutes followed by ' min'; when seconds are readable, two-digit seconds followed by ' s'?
12 h 15 min 44 s
